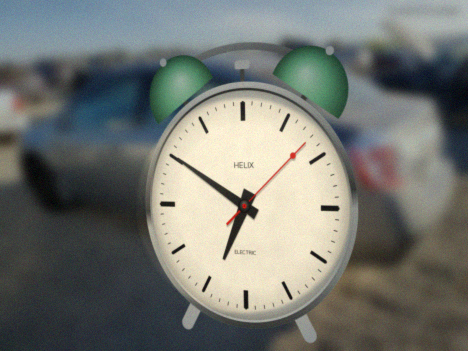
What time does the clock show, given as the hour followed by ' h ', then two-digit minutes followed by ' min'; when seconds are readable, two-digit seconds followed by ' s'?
6 h 50 min 08 s
